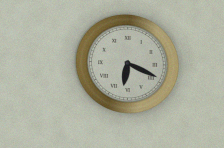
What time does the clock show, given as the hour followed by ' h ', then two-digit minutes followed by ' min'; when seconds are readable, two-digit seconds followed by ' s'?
6 h 19 min
